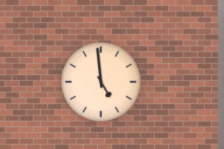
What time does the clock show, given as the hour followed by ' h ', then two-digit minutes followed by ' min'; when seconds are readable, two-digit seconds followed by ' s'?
4 h 59 min
